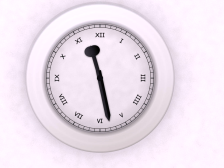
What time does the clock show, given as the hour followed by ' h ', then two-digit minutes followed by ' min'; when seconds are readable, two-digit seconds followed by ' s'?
11 h 28 min
